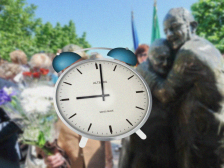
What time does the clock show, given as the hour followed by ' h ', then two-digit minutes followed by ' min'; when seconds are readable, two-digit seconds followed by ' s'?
9 h 01 min
